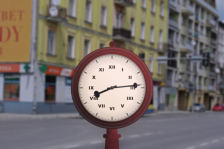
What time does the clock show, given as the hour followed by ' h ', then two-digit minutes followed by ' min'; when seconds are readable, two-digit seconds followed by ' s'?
8 h 14 min
